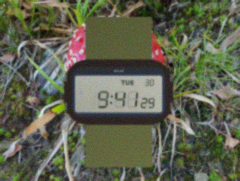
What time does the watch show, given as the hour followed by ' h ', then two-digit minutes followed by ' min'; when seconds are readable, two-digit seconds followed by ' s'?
9 h 41 min 29 s
